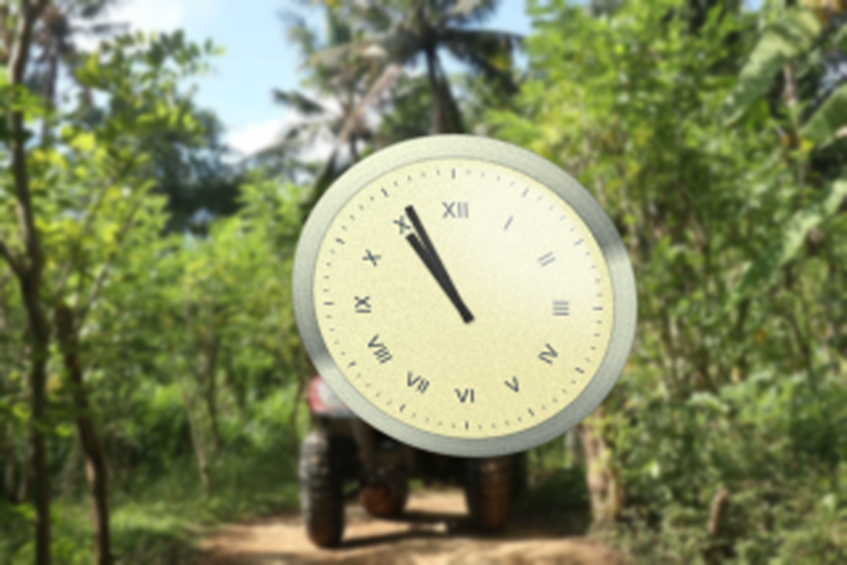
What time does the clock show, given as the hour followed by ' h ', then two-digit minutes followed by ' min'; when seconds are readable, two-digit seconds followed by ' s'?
10 h 56 min
